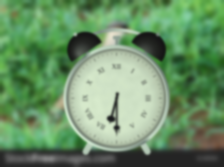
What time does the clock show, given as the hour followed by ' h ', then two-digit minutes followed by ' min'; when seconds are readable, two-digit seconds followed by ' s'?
6 h 30 min
